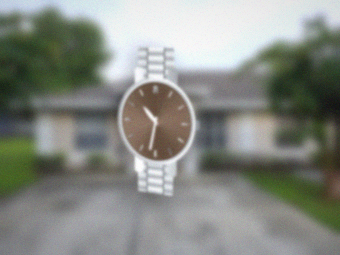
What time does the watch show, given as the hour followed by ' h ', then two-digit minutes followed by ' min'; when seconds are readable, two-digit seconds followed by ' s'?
10 h 32 min
